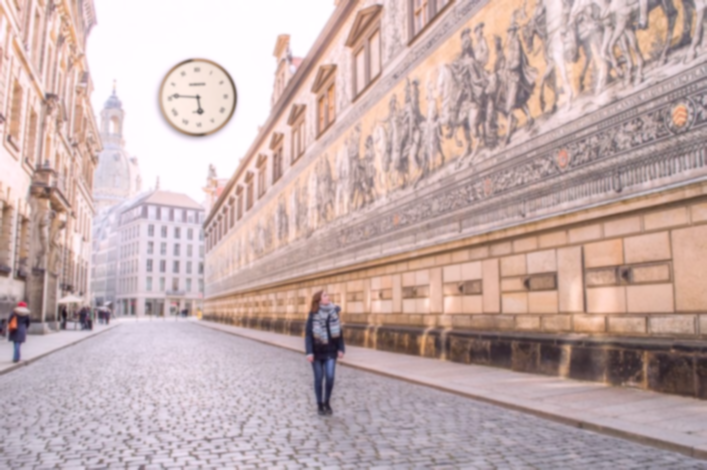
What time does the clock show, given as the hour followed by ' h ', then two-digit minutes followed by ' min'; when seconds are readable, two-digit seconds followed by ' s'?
5 h 46 min
